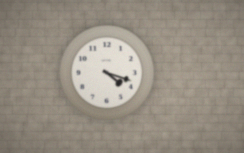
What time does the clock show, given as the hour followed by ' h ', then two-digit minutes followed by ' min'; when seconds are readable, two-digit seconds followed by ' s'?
4 h 18 min
